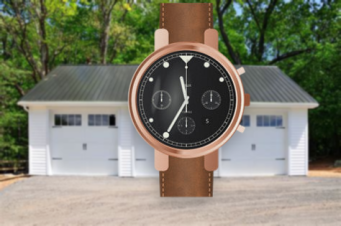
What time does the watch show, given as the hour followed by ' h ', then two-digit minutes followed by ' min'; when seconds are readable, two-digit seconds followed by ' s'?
11 h 35 min
